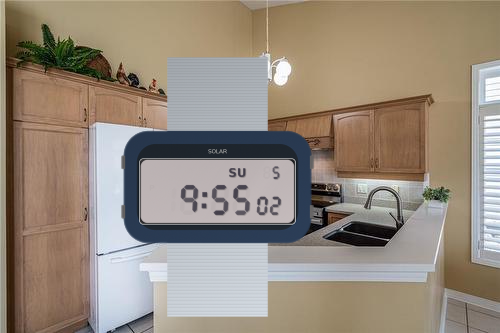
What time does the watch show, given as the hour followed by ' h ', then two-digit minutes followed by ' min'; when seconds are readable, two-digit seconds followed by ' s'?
9 h 55 min 02 s
